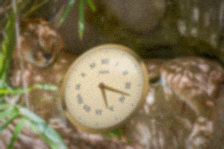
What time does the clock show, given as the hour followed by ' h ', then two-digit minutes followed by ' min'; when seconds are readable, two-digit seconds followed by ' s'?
5 h 18 min
